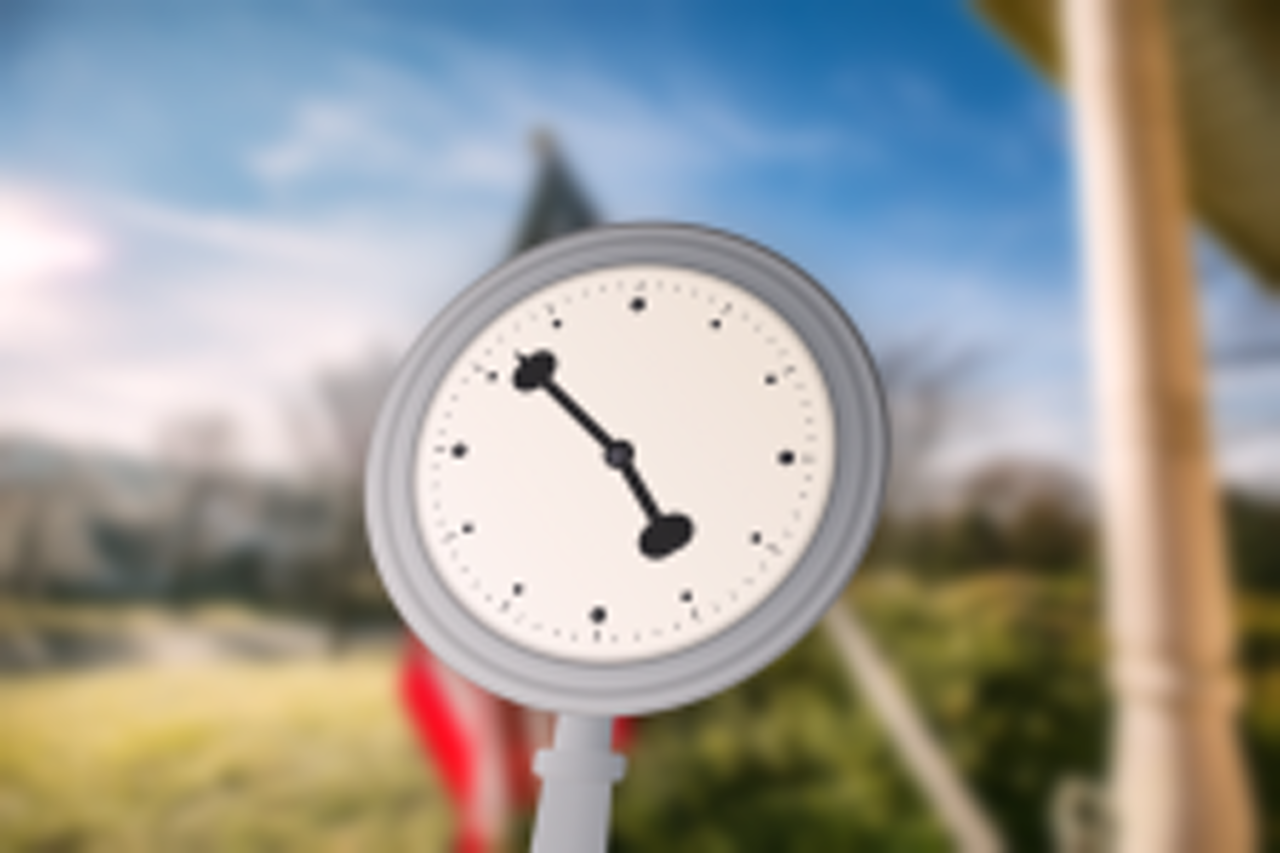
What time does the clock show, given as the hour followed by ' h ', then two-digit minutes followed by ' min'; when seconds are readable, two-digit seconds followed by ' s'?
4 h 52 min
